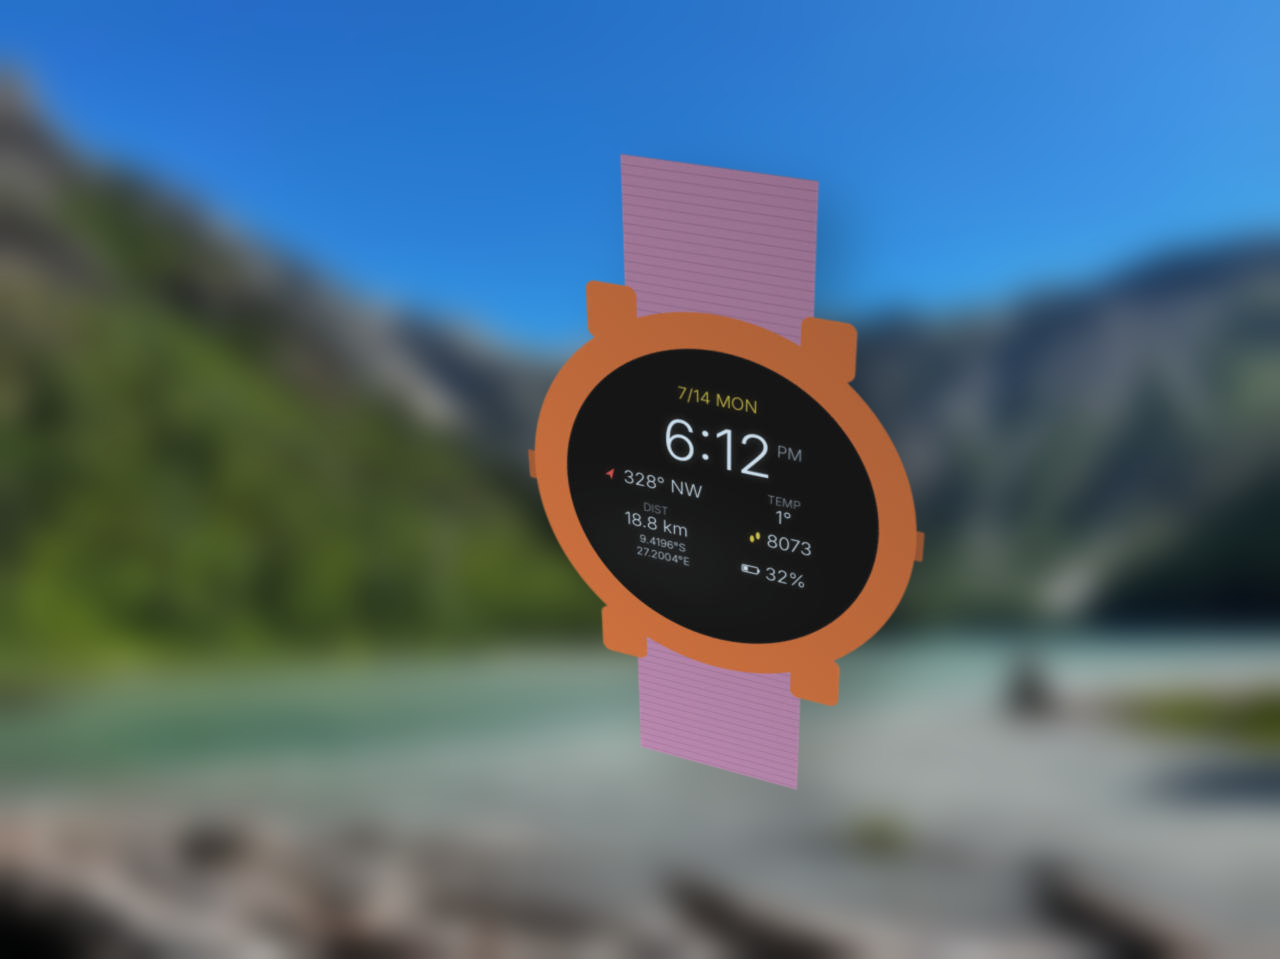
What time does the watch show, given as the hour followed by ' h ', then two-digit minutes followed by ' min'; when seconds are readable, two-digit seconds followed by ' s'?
6 h 12 min
